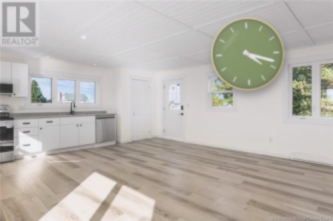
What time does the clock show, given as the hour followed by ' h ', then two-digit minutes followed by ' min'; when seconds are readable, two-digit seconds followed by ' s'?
4 h 18 min
